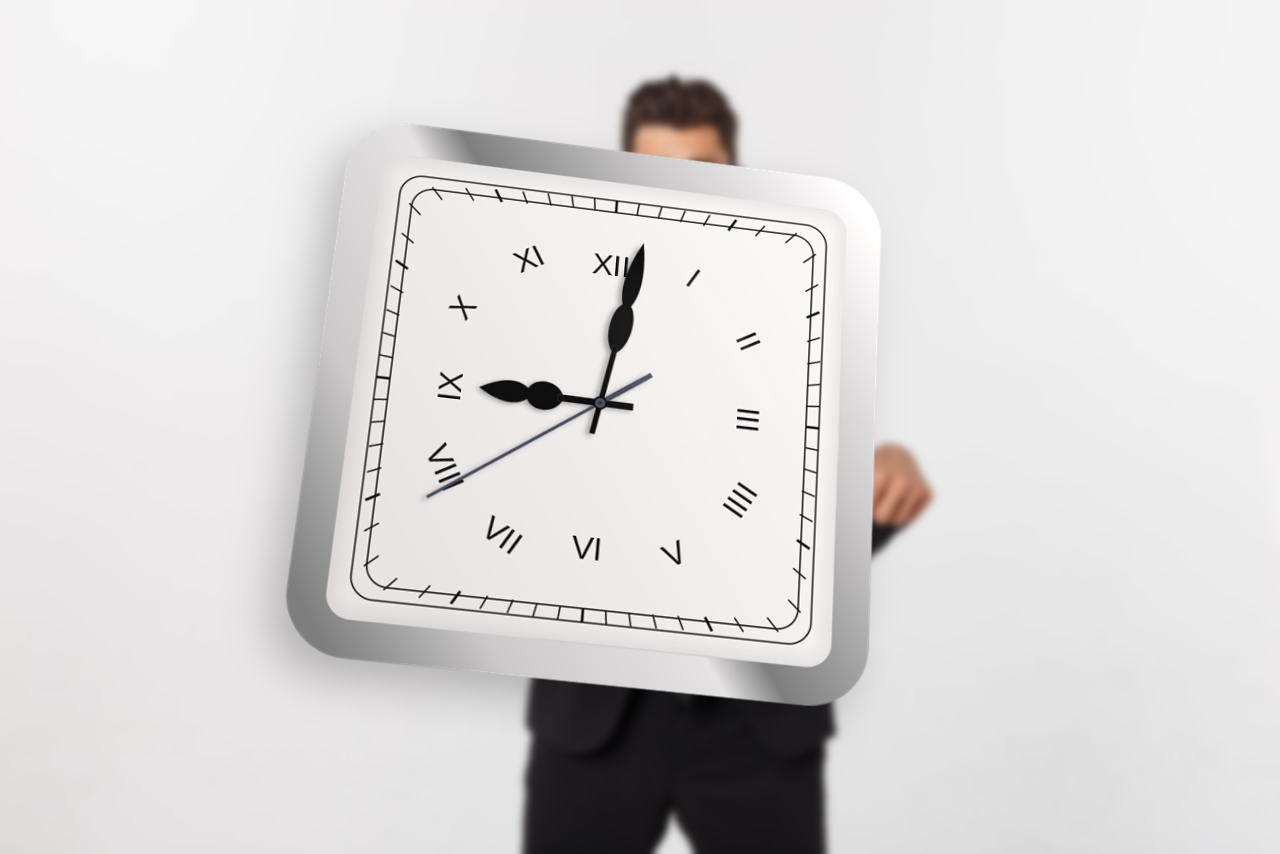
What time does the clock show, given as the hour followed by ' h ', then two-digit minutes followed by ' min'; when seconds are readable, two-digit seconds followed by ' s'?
9 h 01 min 39 s
